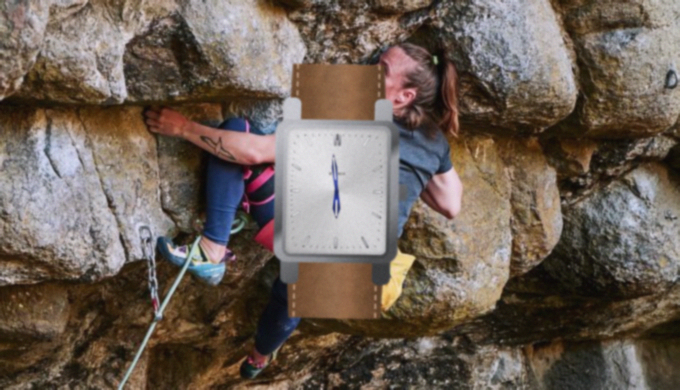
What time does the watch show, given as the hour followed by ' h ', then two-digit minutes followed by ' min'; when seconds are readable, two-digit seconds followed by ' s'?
5 h 59 min
